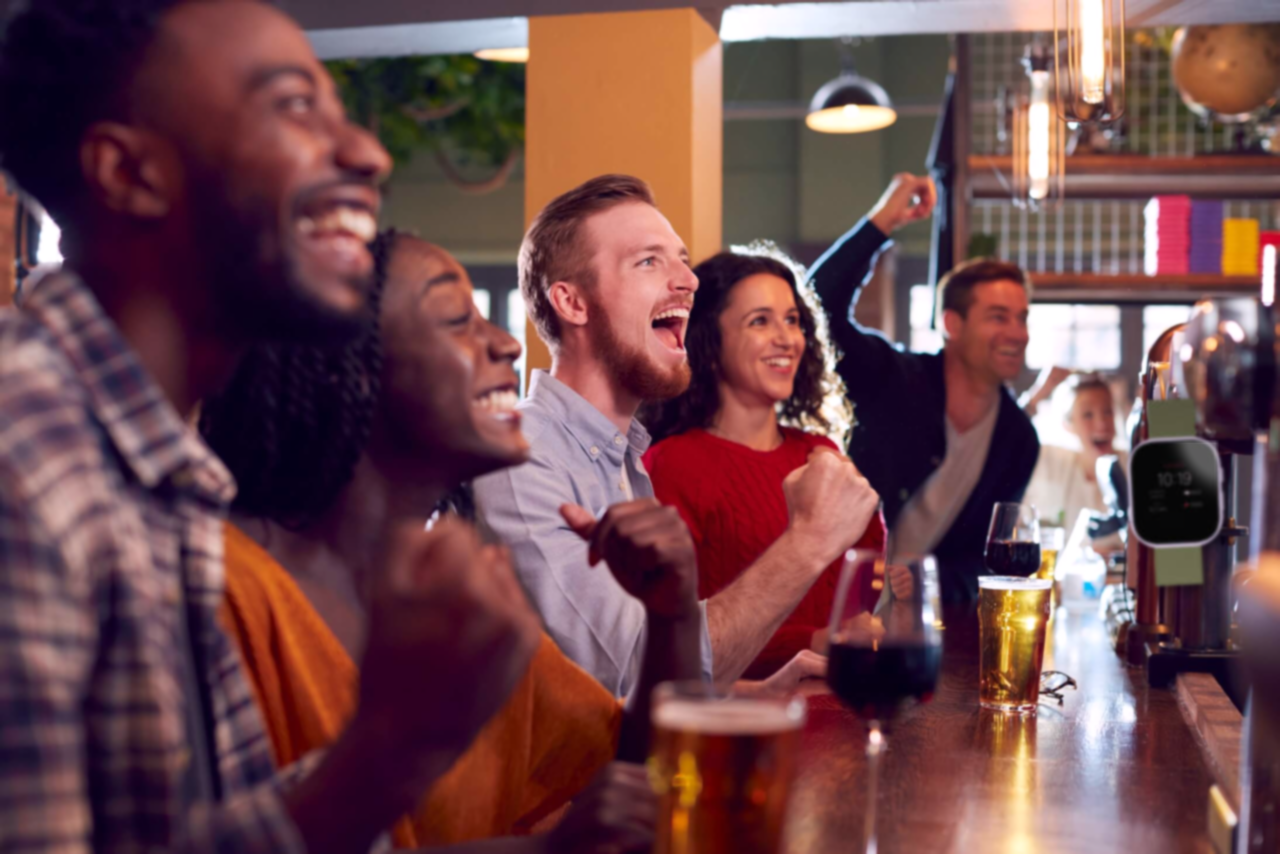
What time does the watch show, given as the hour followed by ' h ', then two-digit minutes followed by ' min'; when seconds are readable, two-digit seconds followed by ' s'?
10 h 19 min
